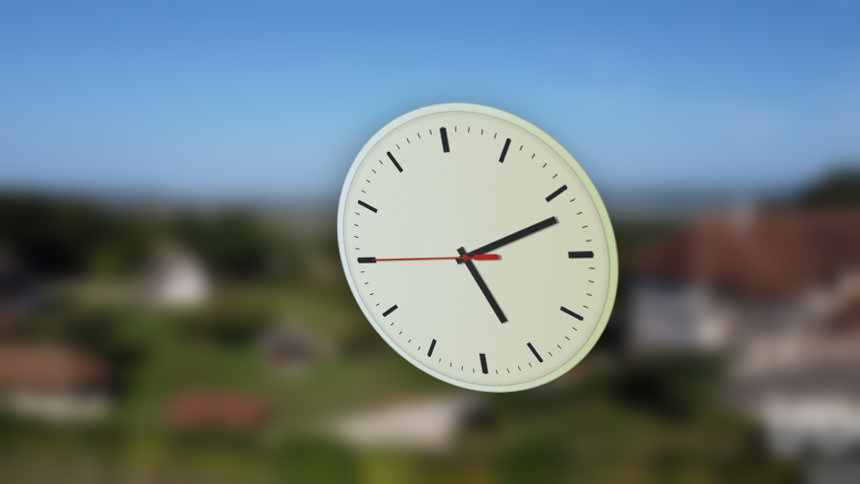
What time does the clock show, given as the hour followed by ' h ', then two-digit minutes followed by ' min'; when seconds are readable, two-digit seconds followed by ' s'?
5 h 11 min 45 s
